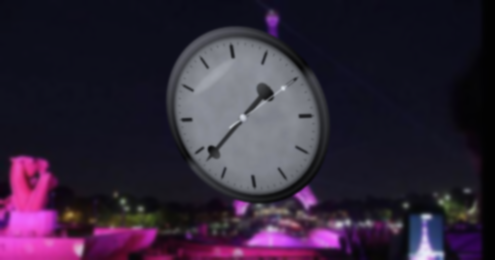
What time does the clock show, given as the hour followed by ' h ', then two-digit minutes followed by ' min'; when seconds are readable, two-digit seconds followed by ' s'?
1 h 38 min 10 s
